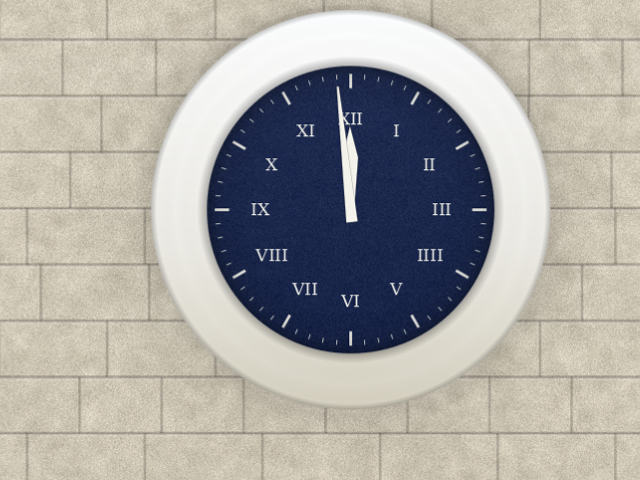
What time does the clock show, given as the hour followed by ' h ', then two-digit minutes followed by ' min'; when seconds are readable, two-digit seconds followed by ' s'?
11 h 59 min
